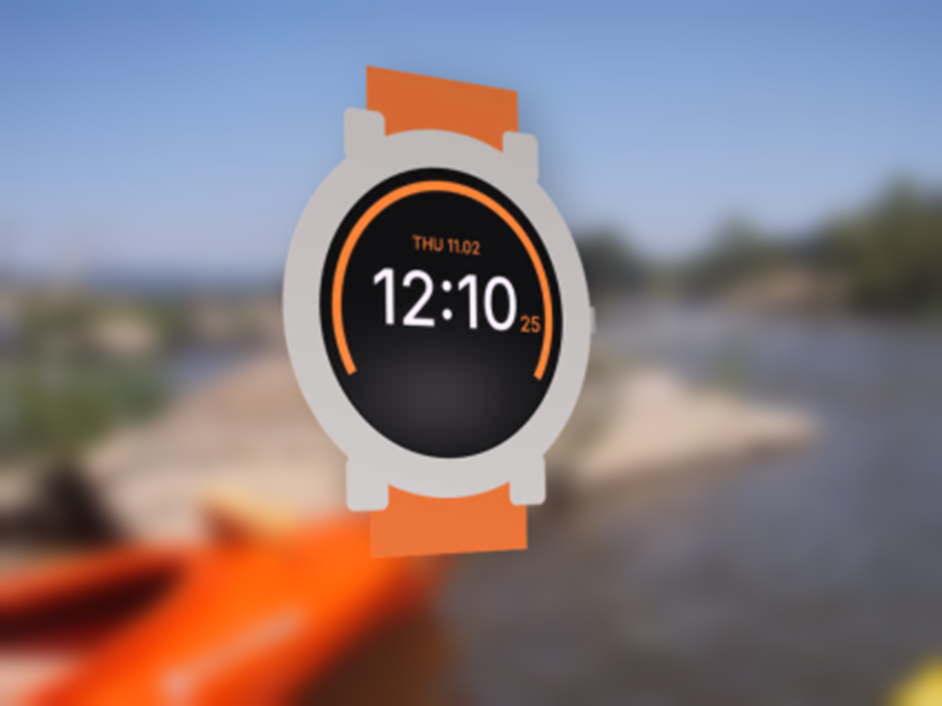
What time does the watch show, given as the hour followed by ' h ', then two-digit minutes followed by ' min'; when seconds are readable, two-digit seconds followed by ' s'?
12 h 10 min 25 s
